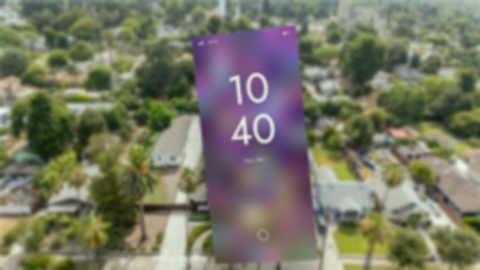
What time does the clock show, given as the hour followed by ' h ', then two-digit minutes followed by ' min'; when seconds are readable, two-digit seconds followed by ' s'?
10 h 40 min
